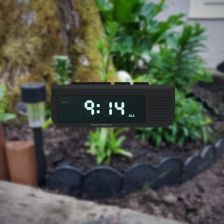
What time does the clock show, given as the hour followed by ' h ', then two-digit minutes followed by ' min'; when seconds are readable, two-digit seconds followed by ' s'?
9 h 14 min
